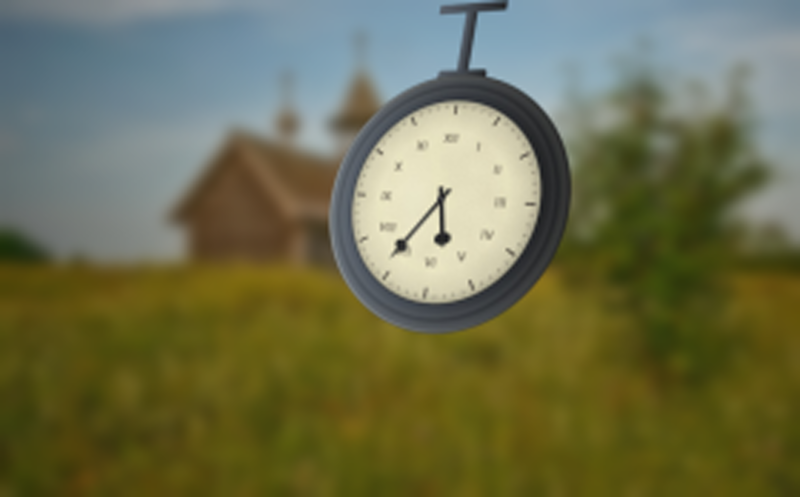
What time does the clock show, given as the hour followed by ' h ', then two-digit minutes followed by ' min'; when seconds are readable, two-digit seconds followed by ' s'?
5 h 36 min
